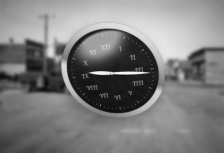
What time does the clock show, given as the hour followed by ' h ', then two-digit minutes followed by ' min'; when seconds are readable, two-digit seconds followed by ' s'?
9 h 16 min
